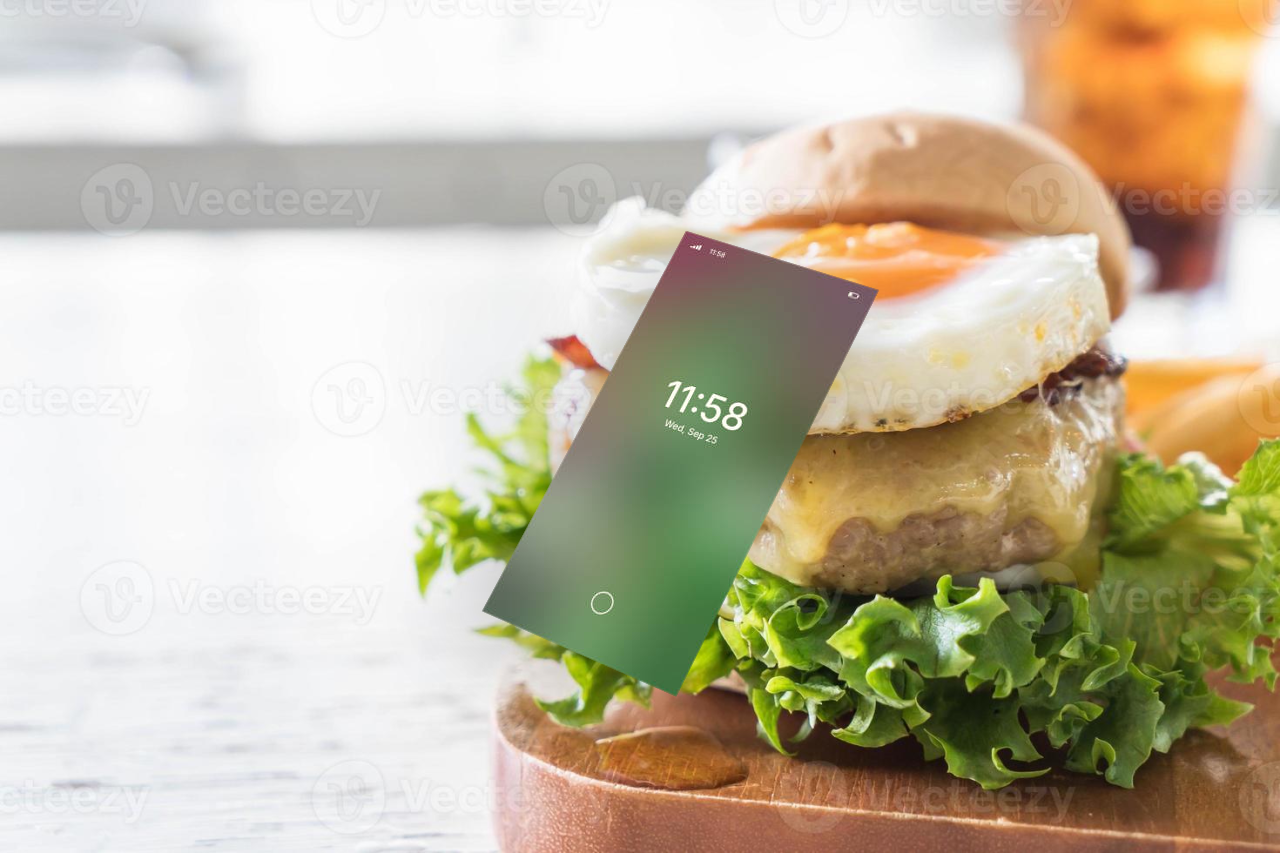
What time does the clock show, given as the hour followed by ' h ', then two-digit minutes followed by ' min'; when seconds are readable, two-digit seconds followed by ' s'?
11 h 58 min
